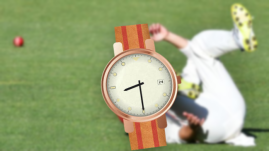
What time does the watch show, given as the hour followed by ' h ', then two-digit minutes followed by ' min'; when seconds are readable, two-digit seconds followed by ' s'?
8 h 30 min
